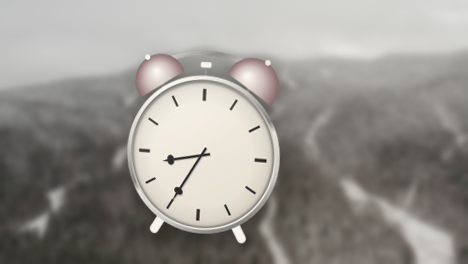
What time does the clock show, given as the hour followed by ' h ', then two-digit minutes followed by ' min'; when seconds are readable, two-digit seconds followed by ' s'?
8 h 35 min
